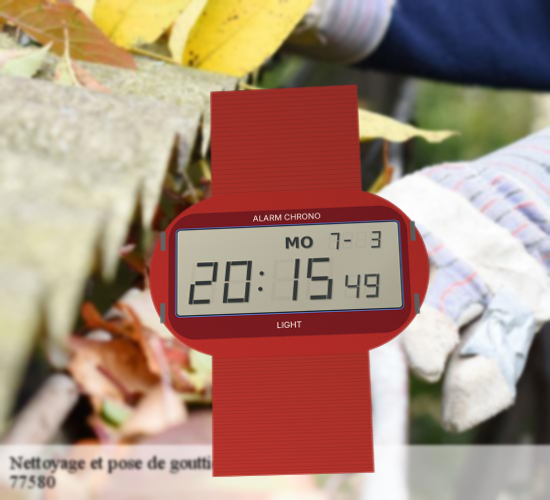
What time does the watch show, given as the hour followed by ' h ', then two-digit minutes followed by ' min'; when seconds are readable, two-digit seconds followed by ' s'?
20 h 15 min 49 s
